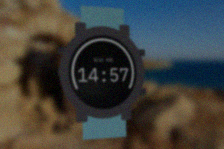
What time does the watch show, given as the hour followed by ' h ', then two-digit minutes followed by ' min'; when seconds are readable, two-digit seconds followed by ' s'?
14 h 57 min
